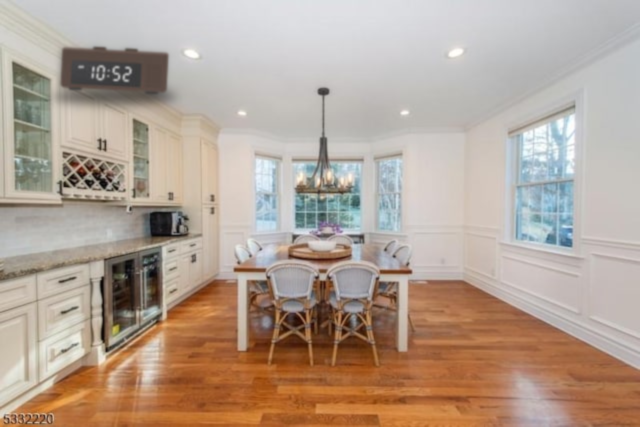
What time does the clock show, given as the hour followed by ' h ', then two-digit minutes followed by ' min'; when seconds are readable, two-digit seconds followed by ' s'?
10 h 52 min
